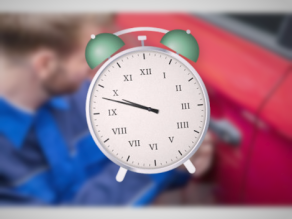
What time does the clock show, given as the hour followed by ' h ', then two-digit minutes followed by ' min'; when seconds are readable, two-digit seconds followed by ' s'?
9 h 48 min
